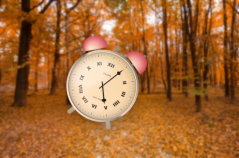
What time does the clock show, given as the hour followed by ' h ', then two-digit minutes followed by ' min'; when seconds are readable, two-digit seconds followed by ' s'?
5 h 05 min
